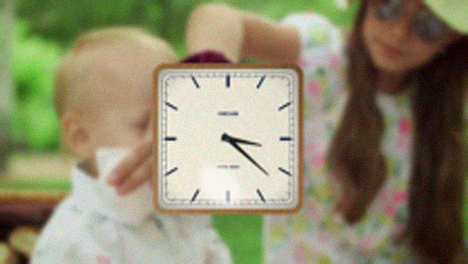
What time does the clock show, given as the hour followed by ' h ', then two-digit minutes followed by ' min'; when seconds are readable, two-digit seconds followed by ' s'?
3 h 22 min
